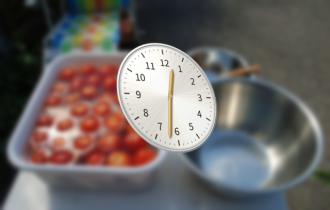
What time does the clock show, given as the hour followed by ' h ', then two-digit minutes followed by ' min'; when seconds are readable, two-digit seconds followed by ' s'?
12 h 32 min
